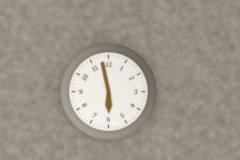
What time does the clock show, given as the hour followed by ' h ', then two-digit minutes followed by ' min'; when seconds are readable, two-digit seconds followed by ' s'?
5 h 58 min
